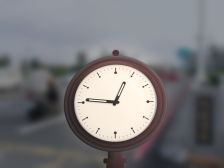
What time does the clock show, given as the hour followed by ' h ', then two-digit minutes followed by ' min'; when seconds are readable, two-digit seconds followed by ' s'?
12 h 46 min
